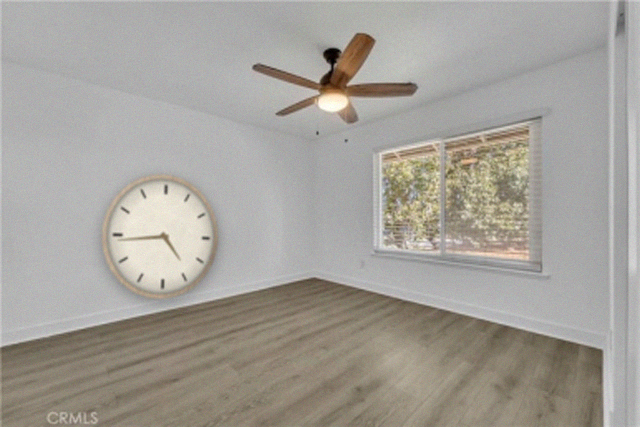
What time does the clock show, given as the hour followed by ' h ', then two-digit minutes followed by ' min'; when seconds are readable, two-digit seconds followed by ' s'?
4 h 44 min
